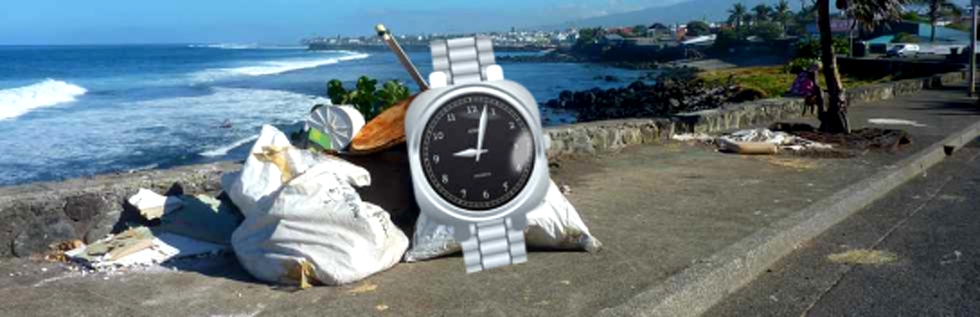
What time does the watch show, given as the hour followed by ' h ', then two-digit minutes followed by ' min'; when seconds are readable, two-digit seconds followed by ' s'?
9 h 03 min
